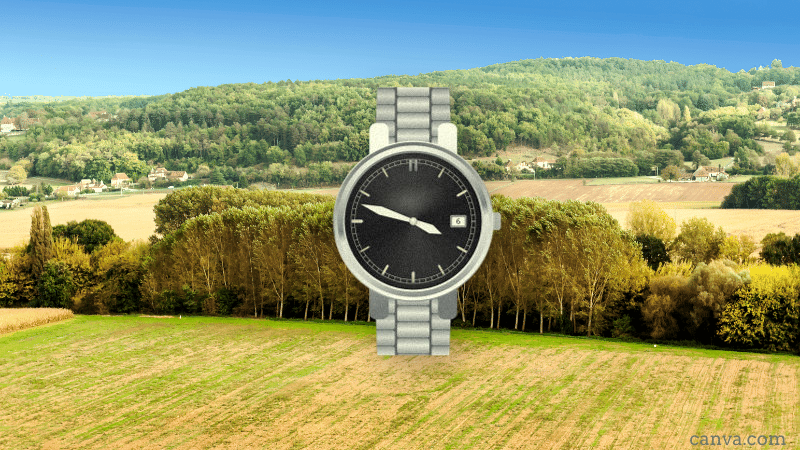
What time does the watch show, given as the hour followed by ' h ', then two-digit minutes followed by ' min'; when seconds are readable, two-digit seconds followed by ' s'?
3 h 48 min
